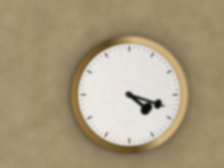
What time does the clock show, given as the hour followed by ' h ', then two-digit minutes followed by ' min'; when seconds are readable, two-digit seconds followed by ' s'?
4 h 18 min
